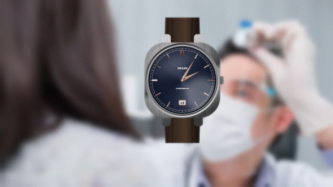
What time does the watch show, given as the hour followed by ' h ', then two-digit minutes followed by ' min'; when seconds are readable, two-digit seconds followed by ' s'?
2 h 05 min
